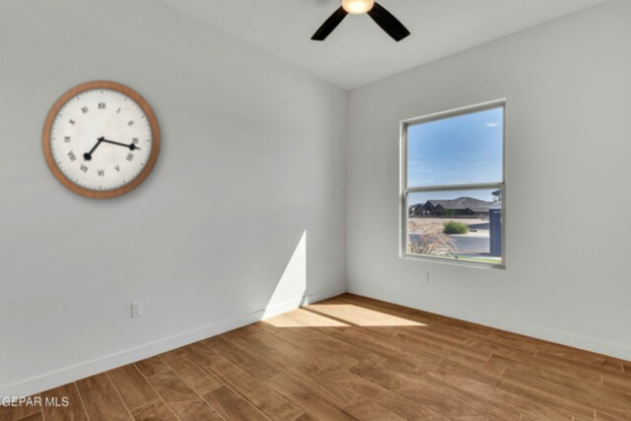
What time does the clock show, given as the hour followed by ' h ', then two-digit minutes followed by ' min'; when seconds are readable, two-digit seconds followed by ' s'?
7 h 17 min
